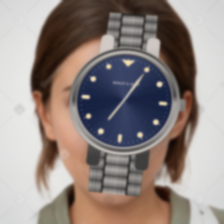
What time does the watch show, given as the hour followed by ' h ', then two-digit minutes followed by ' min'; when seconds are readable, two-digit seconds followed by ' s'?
7 h 05 min
